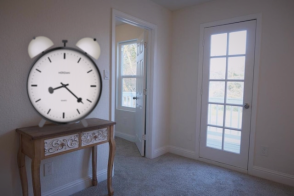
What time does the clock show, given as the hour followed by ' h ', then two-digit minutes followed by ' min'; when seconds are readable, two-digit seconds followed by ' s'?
8 h 22 min
